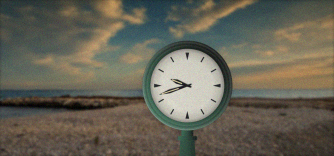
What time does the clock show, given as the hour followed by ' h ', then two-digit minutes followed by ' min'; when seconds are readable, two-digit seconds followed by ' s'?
9 h 42 min
